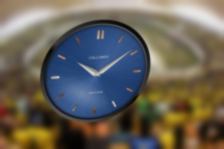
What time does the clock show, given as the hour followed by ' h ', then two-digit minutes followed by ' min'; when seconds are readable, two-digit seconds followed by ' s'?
10 h 09 min
